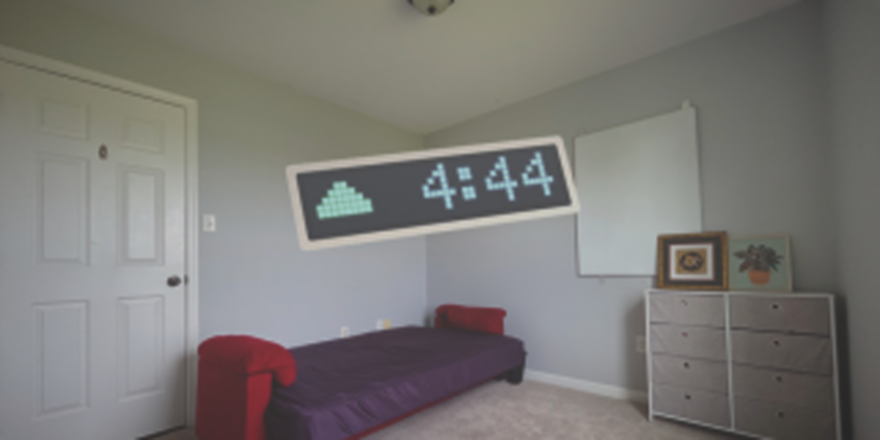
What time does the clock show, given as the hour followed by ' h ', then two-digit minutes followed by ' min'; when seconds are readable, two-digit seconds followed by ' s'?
4 h 44 min
